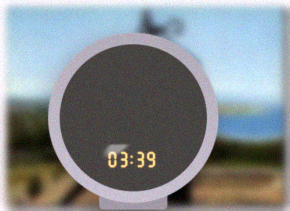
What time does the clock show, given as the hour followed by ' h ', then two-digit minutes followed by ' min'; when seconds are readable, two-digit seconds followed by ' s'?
3 h 39 min
